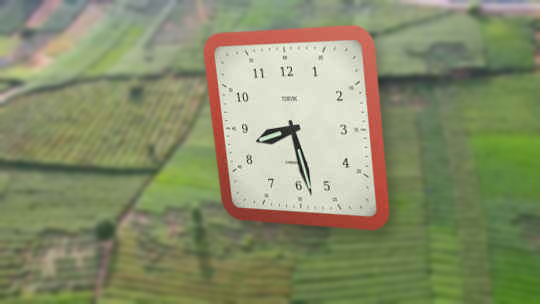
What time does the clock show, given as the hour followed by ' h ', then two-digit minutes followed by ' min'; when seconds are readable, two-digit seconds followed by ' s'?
8 h 28 min
